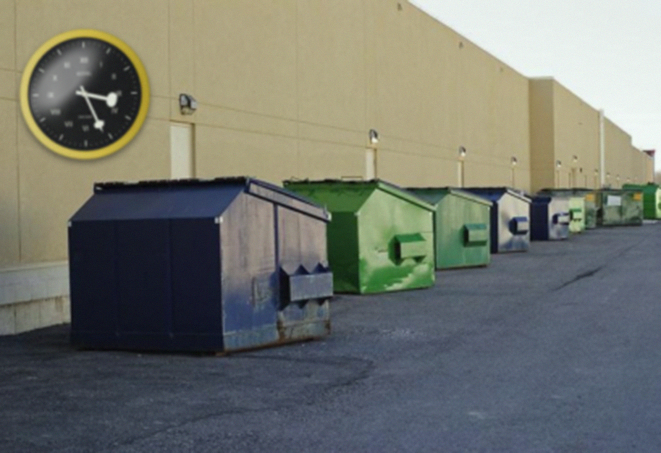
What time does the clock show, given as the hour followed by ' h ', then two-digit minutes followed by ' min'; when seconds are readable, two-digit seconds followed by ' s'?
3 h 26 min
